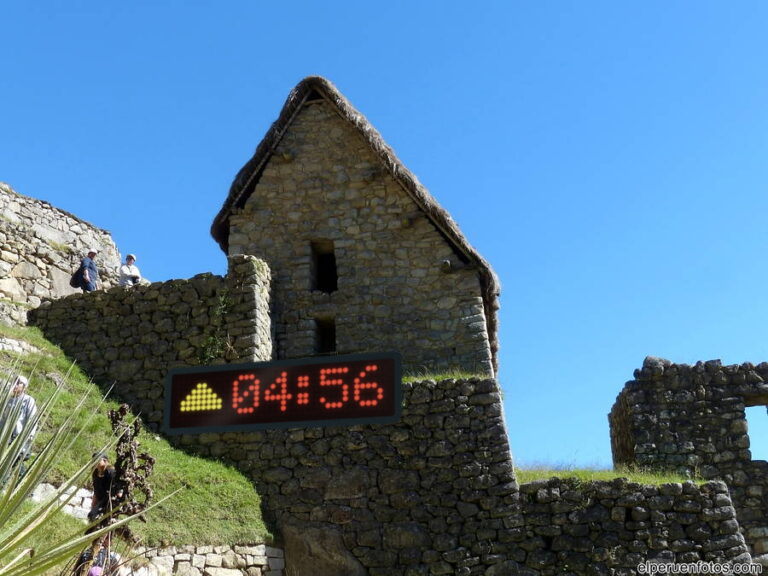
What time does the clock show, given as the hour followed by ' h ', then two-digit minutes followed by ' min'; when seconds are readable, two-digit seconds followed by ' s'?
4 h 56 min
